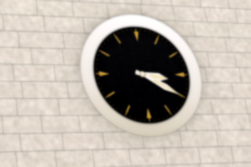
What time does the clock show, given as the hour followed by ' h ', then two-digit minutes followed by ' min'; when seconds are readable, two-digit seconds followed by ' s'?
3 h 20 min
